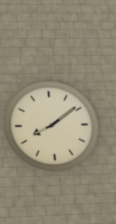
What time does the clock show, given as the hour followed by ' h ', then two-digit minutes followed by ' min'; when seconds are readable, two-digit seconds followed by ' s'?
8 h 09 min
